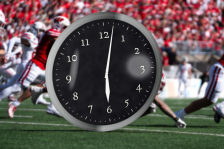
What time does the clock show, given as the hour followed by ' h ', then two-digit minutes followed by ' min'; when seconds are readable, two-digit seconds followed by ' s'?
6 h 02 min
